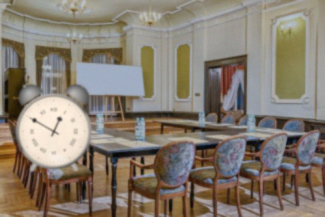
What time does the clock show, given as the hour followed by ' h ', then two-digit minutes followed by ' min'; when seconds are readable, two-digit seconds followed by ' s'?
12 h 50 min
